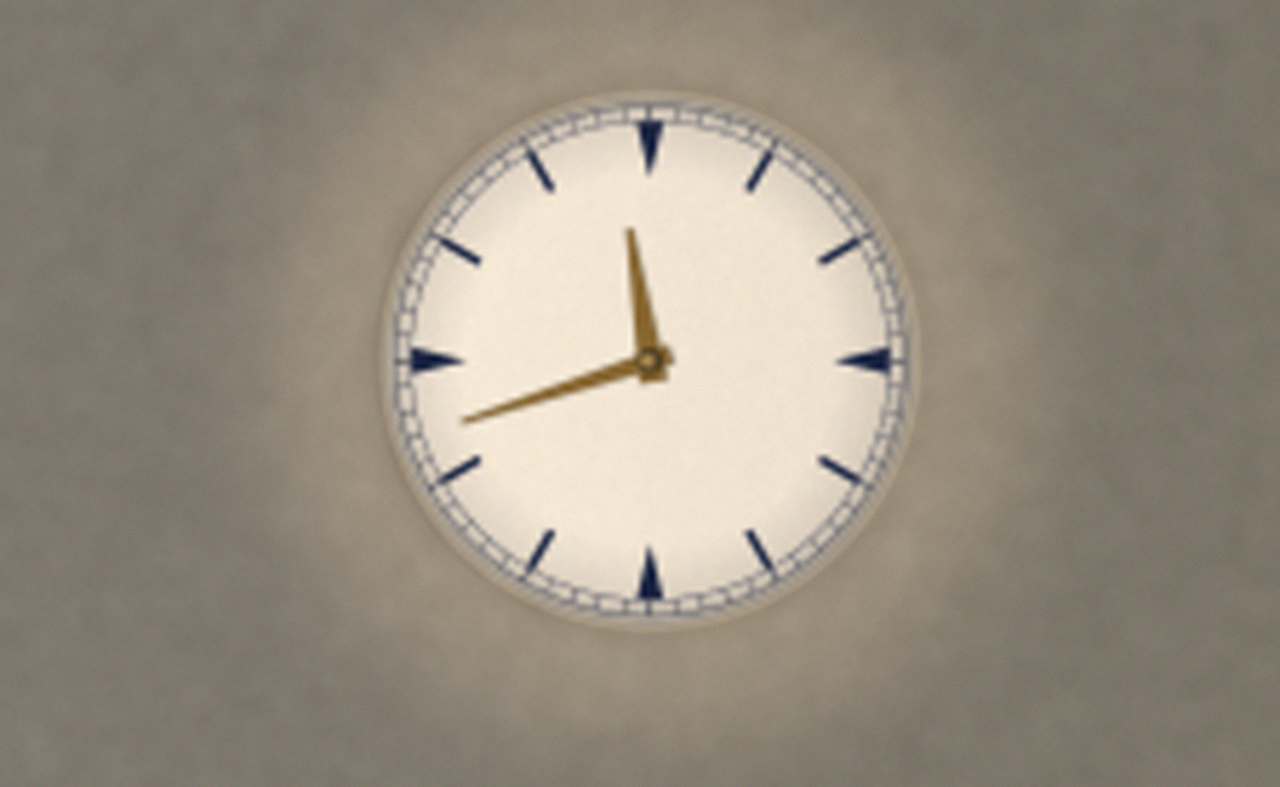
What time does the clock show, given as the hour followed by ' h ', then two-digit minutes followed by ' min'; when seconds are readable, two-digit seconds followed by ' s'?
11 h 42 min
